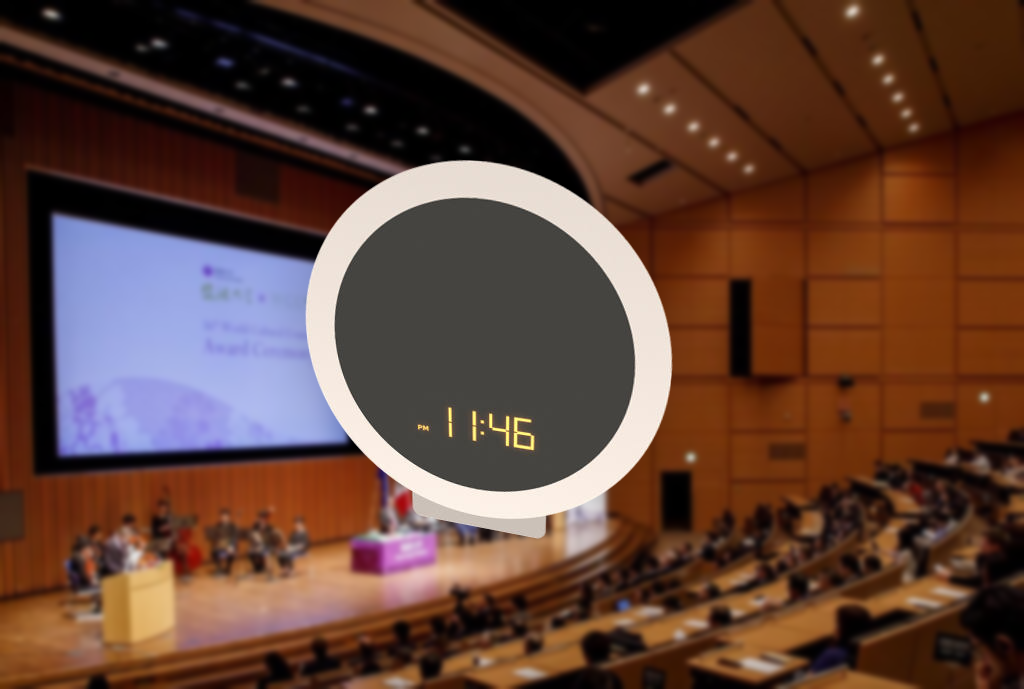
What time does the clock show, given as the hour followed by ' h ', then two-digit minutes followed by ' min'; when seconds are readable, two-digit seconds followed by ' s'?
11 h 46 min
